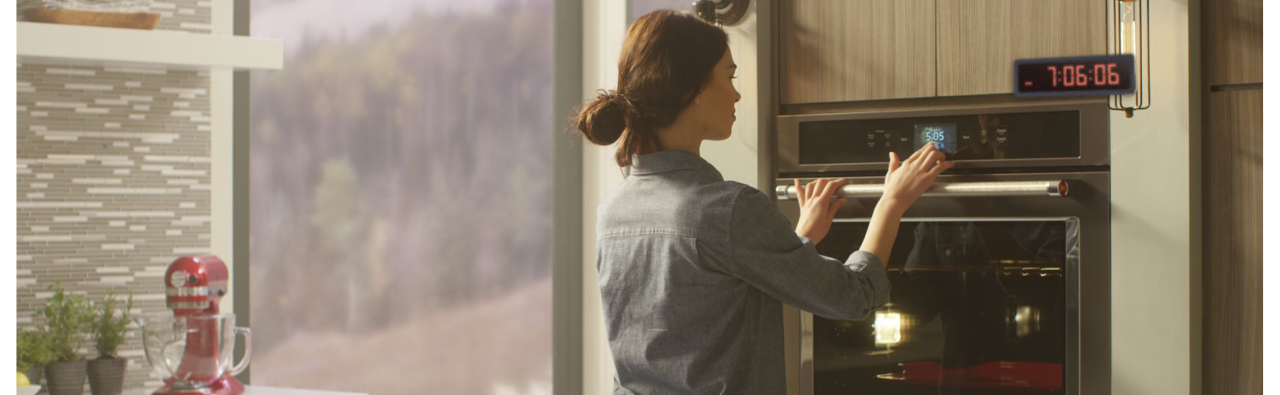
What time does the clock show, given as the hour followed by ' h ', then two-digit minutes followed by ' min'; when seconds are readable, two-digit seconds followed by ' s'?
7 h 06 min 06 s
